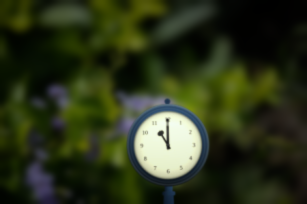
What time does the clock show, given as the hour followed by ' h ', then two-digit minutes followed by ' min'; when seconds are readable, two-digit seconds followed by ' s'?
11 h 00 min
